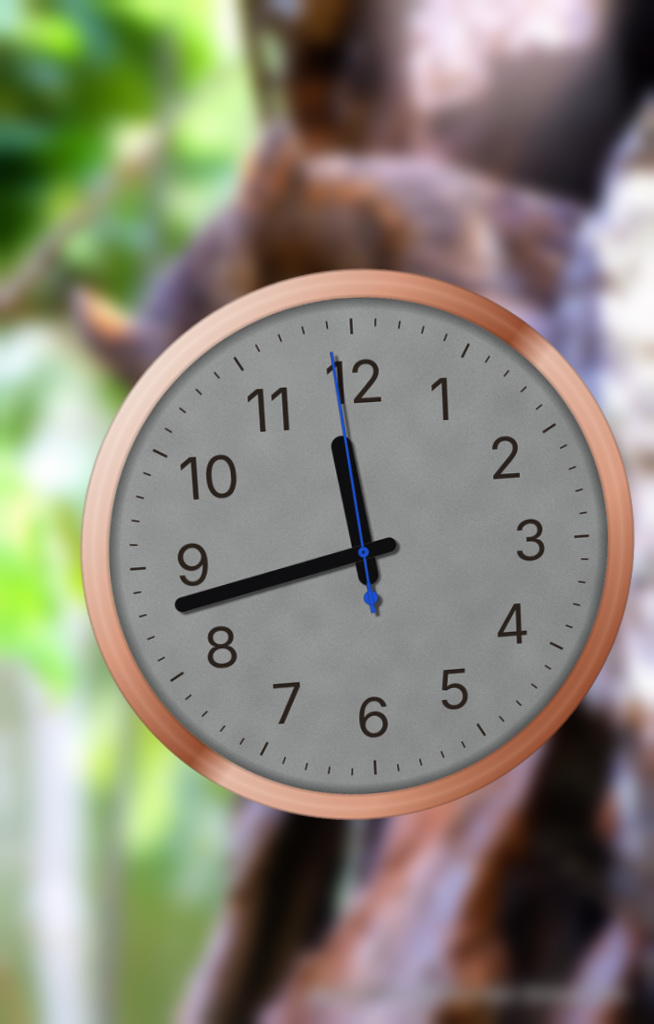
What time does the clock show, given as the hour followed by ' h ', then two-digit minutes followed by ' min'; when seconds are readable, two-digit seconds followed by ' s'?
11 h 42 min 59 s
